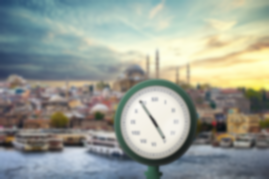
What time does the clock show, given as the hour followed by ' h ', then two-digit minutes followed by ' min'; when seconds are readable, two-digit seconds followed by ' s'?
4 h 54 min
